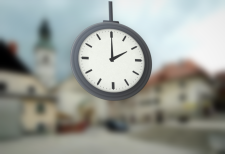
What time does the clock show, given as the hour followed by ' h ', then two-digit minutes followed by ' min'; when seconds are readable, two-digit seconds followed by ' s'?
2 h 00 min
